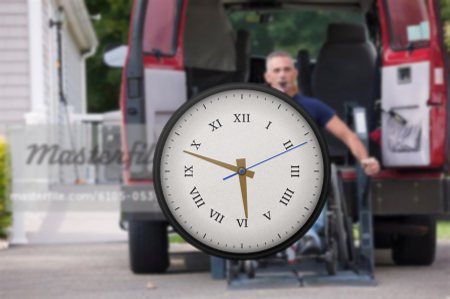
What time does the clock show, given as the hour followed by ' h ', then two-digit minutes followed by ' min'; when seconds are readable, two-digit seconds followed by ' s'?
5 h 48 min 11 s
